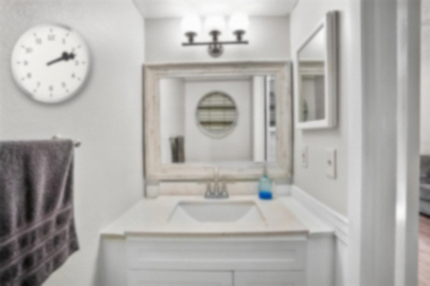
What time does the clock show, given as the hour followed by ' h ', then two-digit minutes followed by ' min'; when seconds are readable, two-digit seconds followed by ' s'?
2 h 12 min
